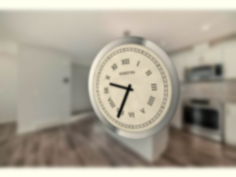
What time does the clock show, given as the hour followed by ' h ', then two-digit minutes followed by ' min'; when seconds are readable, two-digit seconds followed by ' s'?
9 h 35 min
